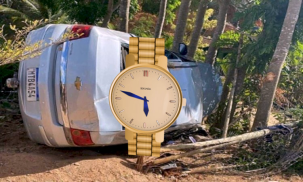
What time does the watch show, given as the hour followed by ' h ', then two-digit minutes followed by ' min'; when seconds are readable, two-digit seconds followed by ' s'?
5 h 48 min
